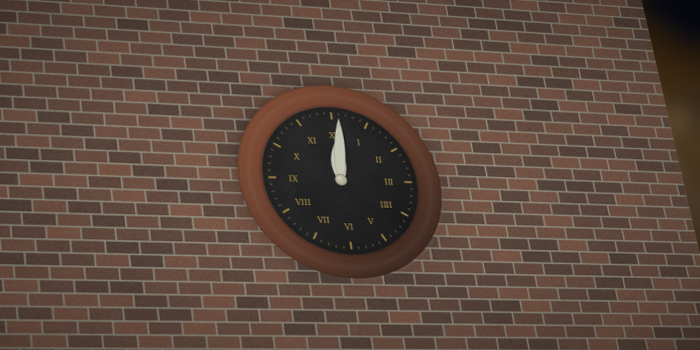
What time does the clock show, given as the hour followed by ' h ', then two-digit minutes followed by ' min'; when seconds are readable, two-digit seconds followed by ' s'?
12 h 01 min
